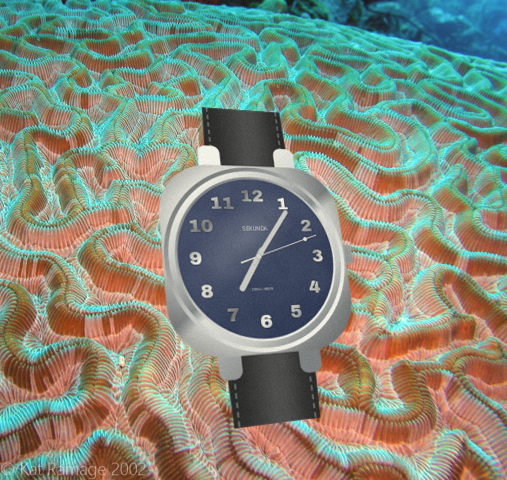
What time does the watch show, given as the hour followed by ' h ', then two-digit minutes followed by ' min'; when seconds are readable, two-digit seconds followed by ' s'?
7 h 06 min 12 s
